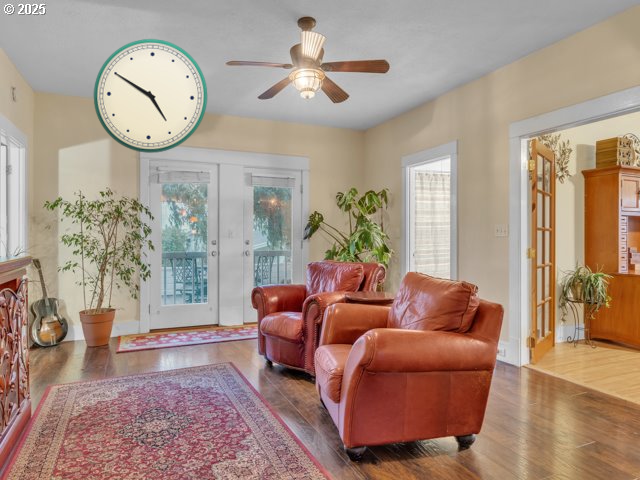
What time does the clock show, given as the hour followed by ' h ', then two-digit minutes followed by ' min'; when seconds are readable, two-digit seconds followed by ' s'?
4 h 50 min
